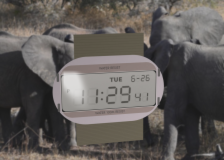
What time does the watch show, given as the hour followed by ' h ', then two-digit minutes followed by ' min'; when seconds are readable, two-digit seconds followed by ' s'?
11 h 29 min 41 s
